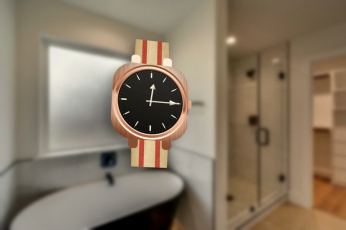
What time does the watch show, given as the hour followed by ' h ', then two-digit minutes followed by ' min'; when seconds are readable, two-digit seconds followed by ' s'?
12 h 15 min
